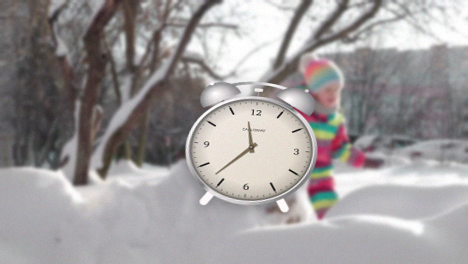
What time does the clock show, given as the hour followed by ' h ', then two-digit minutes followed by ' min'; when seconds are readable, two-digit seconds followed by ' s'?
11 h 37 min
